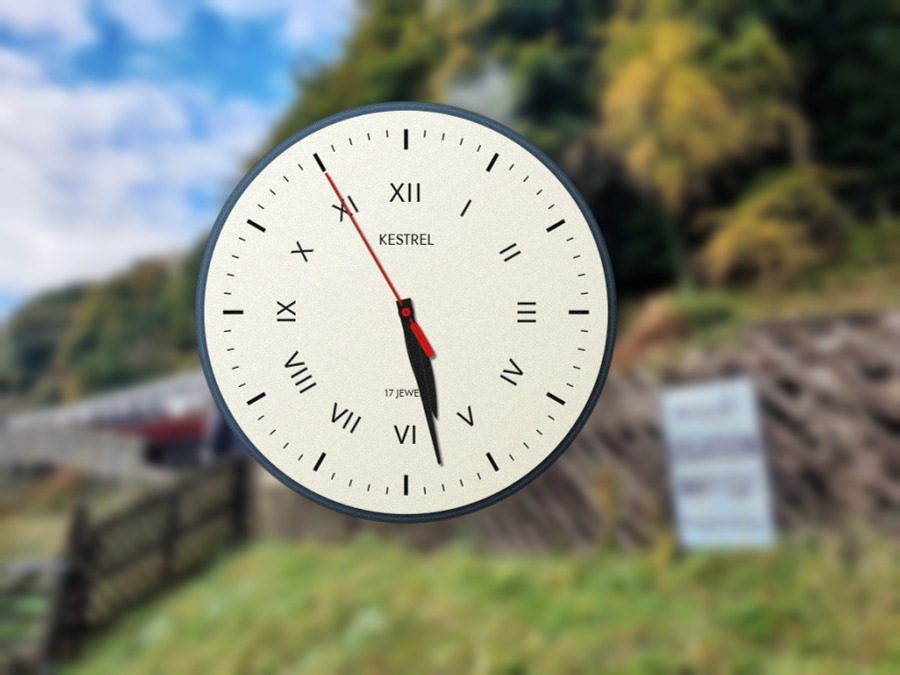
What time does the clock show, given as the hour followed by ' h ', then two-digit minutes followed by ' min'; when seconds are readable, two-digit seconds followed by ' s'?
5 h 27 min 55 s
